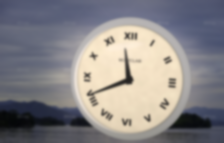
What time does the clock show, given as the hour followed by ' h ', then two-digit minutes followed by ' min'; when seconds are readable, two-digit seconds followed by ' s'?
11 h 41 min
